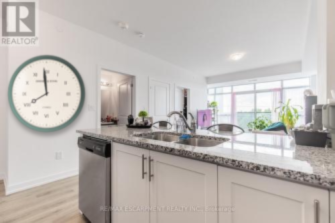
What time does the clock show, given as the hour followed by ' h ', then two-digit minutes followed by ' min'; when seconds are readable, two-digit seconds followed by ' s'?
7 h 59 min
